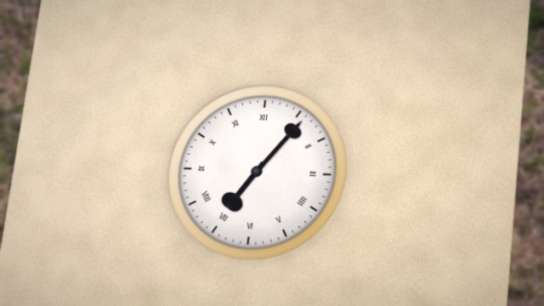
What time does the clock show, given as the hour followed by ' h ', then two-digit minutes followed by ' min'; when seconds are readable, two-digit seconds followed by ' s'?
7 h 06 min
